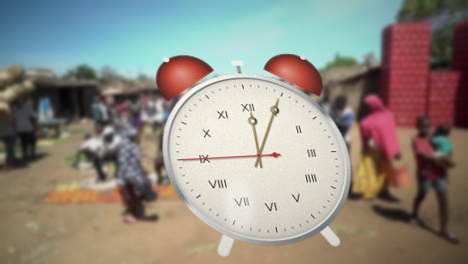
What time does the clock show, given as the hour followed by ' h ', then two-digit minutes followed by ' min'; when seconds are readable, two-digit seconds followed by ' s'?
12 h 04 min 45 s
